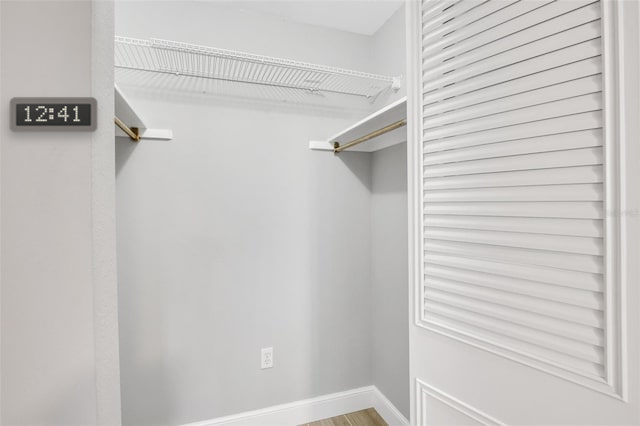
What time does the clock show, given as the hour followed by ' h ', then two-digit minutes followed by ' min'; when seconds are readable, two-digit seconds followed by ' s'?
12 h 41 min
